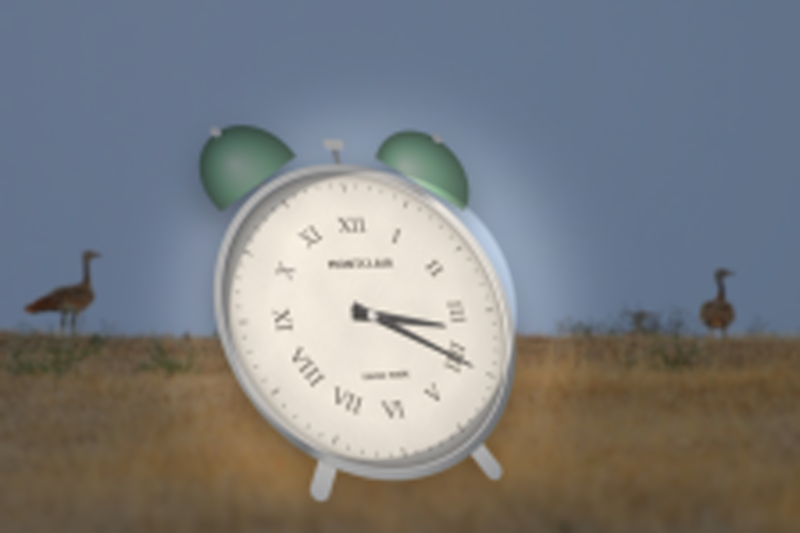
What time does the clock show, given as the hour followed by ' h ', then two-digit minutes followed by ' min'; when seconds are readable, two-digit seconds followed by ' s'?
3 h 20 min
